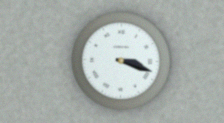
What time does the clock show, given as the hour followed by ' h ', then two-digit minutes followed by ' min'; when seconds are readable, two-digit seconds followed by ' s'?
3 h 18 min
